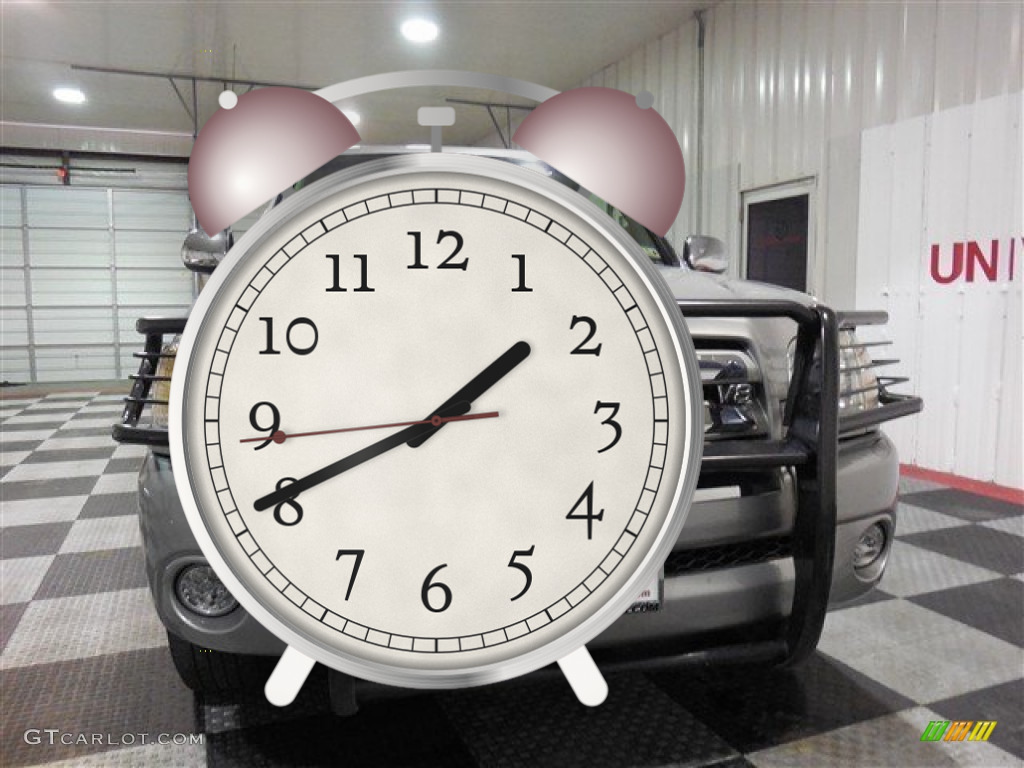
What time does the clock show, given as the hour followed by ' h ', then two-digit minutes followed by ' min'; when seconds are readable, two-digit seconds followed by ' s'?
1 h 40 min 44 s
